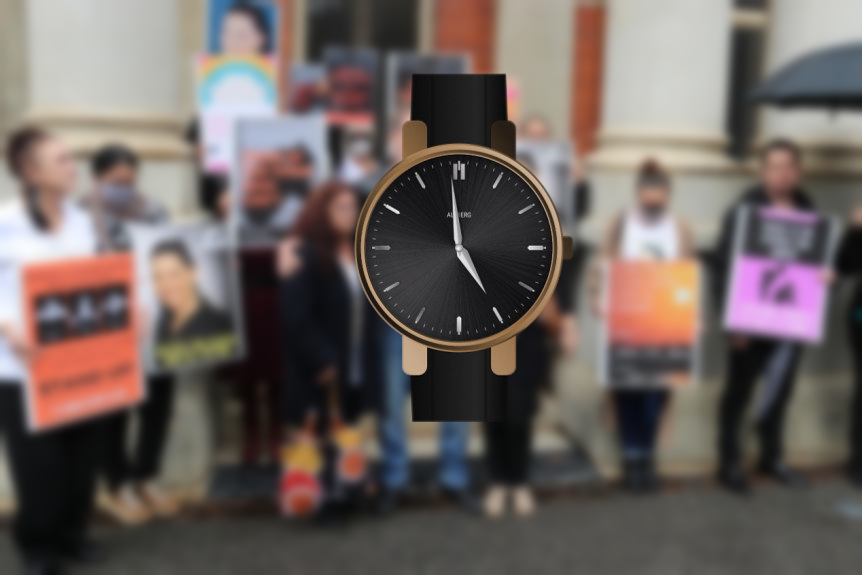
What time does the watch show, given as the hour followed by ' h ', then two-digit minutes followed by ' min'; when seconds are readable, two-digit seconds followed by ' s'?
4 h 59 min
